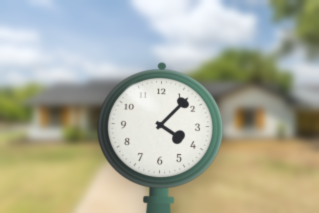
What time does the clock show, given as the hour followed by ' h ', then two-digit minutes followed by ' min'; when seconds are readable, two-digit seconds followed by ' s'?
4 h 07 min
